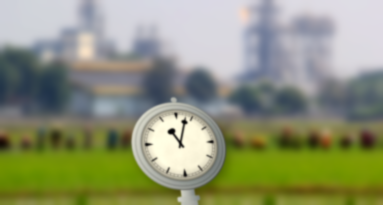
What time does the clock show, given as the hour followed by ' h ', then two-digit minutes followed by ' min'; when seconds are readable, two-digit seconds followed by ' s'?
11 h 03 min
